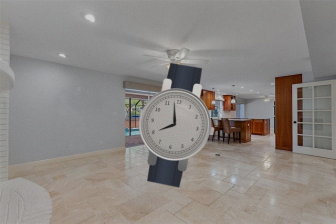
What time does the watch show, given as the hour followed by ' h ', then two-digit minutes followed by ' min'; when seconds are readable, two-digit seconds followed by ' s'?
7 h 58 min
